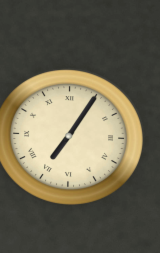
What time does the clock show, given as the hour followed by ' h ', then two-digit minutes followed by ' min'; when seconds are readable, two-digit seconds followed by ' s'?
7 h 05 min
